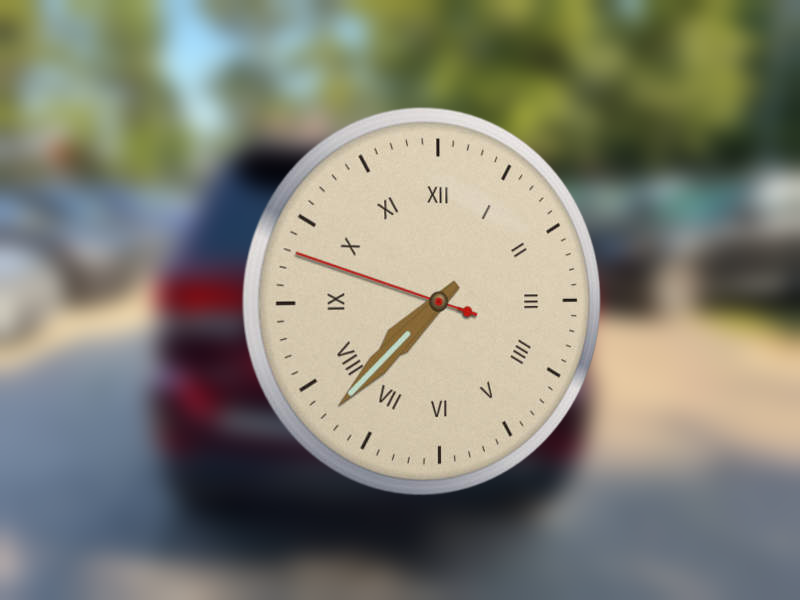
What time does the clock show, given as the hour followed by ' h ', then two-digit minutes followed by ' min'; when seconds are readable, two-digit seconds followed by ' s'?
7 h 37 min 48 s
